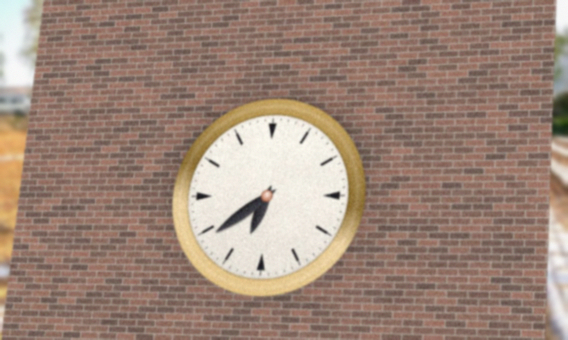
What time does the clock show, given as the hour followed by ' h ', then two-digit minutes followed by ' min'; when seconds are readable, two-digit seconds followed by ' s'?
6 h 39 min
